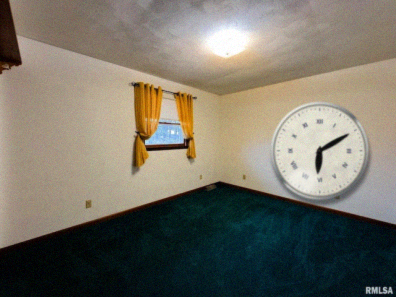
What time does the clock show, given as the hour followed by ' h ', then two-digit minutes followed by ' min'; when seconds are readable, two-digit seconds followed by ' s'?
6 h 10 min
